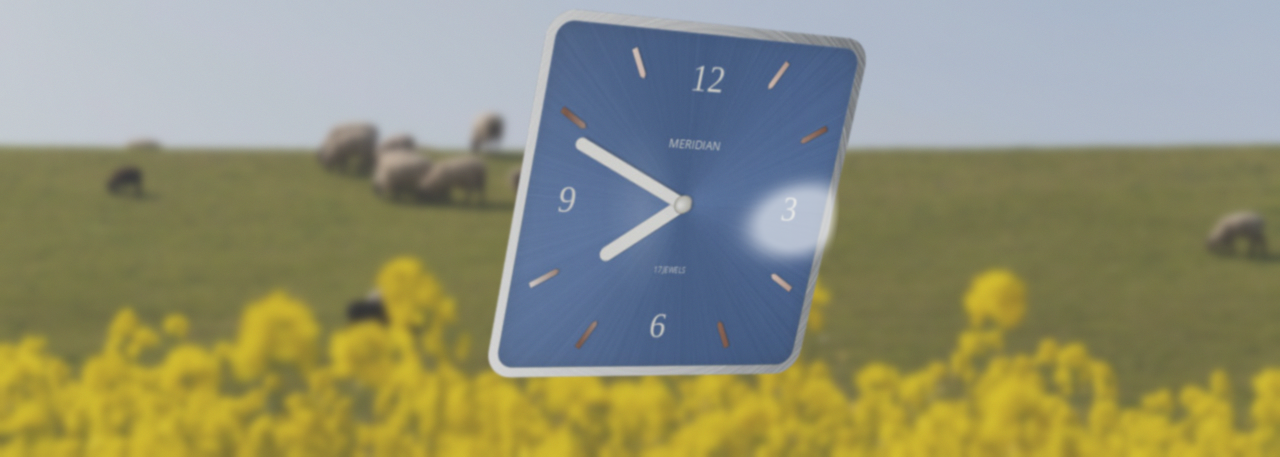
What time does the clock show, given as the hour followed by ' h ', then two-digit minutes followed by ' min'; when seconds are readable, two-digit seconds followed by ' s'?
7 h 49 min
